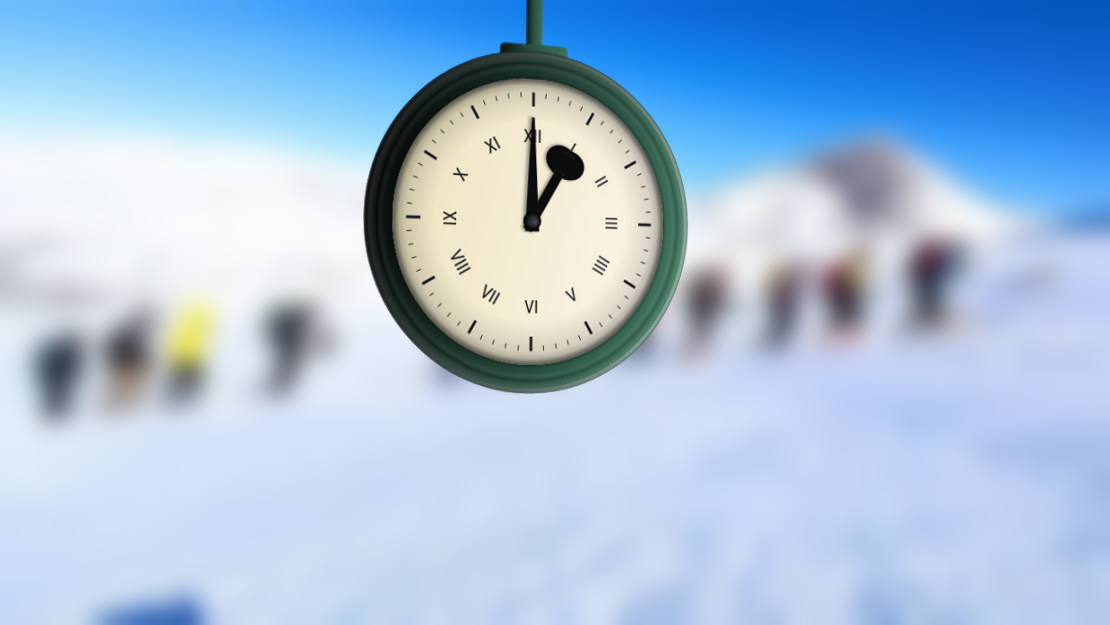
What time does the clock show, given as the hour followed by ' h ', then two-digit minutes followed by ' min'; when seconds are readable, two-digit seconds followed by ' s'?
1 h 00 min
